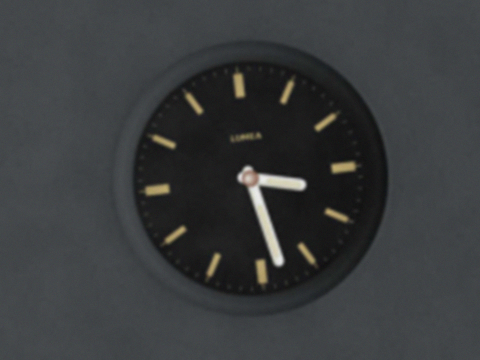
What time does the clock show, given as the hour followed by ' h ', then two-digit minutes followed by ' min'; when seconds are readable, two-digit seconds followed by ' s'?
3 h 28 min
